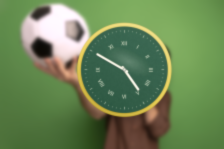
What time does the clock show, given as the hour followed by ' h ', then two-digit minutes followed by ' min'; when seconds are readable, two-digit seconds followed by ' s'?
4 h 50 min
